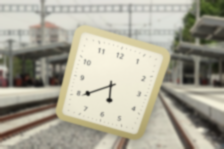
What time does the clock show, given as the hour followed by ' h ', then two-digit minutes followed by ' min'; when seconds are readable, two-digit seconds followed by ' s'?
5 h 39 min
